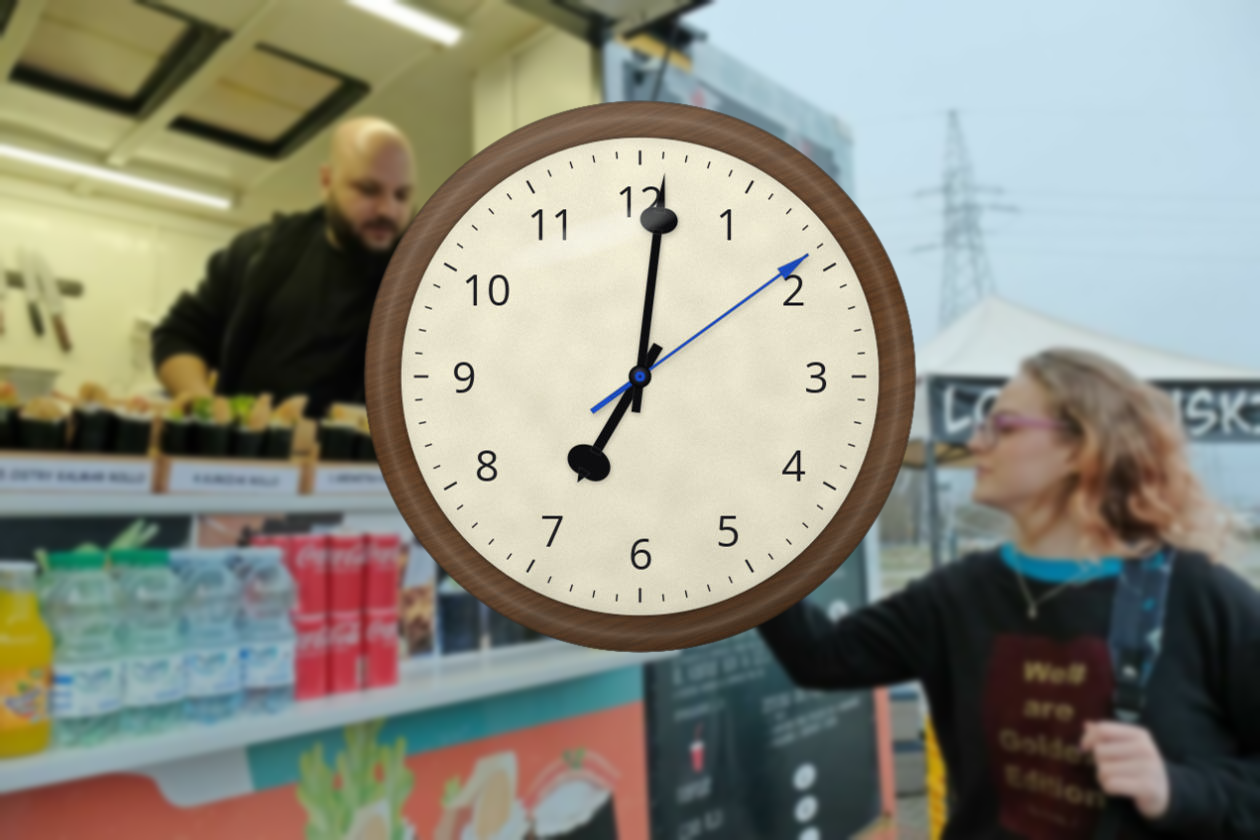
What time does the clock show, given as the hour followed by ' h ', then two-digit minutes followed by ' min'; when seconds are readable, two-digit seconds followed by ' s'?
7 h 01 min 09 s
